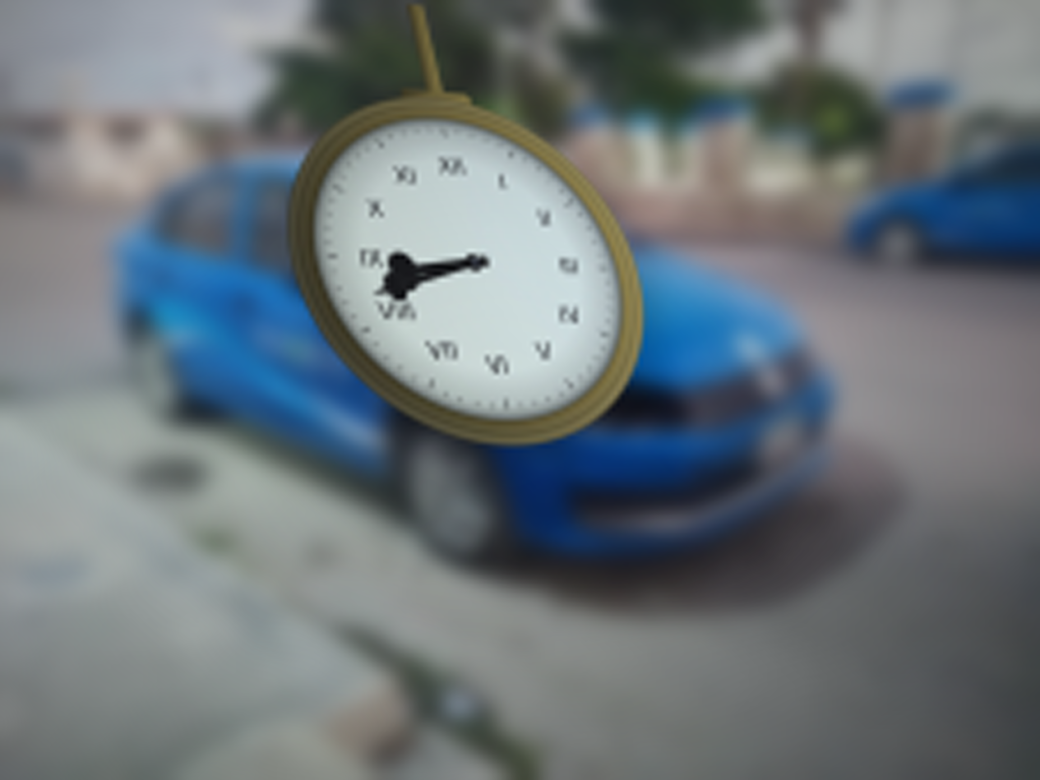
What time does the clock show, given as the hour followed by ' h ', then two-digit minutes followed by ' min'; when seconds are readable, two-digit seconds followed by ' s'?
8 h 42 min
